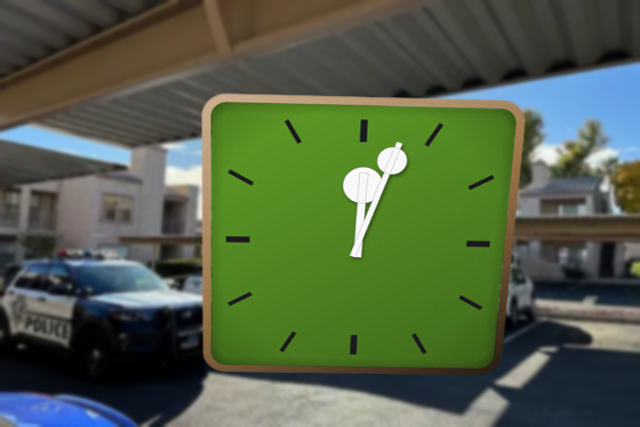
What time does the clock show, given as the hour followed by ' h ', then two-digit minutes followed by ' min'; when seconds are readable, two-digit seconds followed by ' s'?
12 h 03 min
